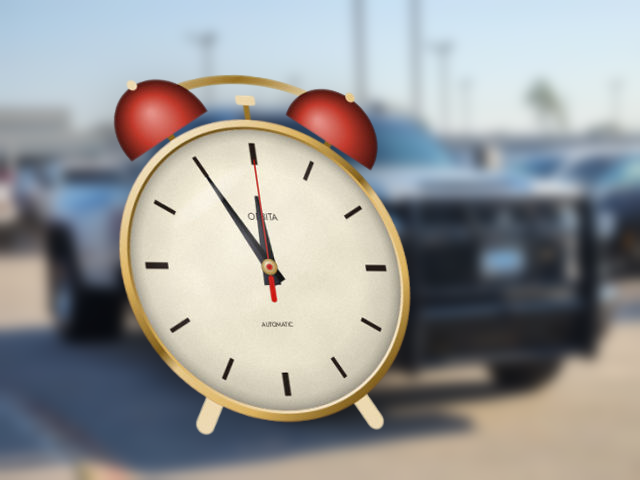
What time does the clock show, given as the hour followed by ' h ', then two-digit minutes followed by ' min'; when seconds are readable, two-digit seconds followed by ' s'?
11 h 55 min 00 s
